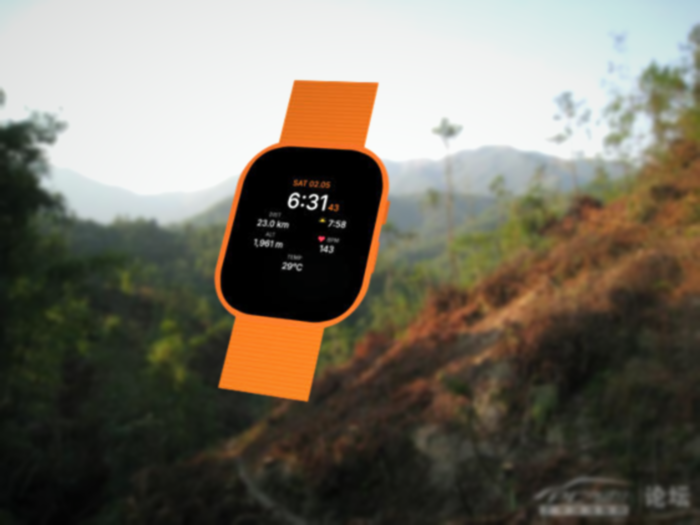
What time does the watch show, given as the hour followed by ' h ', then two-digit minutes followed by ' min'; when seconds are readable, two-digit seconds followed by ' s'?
6 h 31 min
